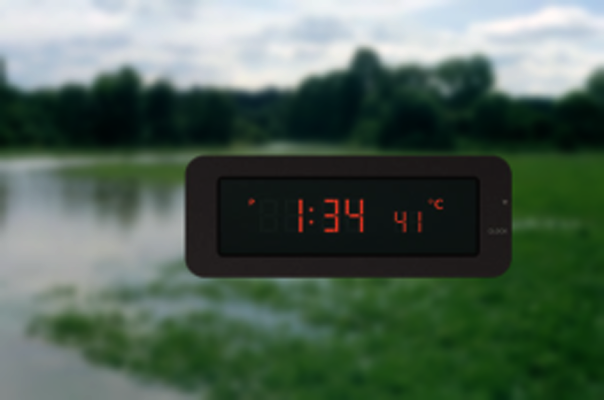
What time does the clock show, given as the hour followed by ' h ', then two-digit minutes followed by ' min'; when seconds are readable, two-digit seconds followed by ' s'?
1 h 34 min
